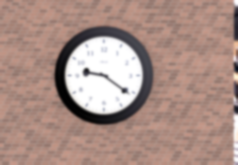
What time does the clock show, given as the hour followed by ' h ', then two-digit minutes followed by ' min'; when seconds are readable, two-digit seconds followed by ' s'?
9 h 21 min
